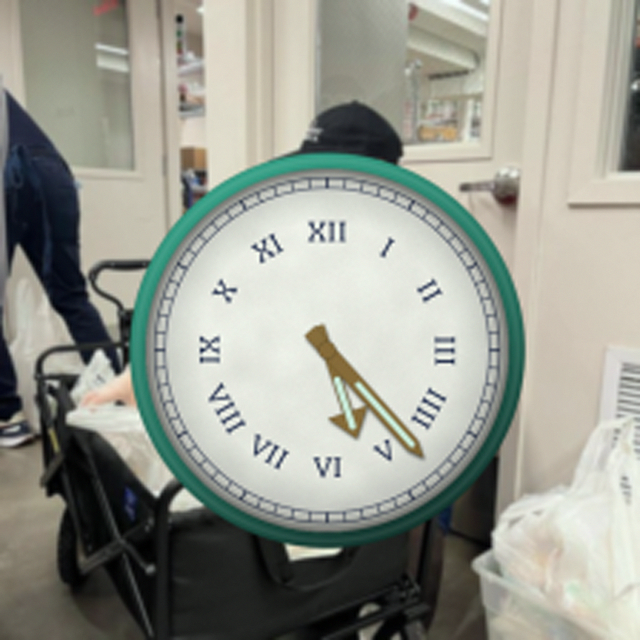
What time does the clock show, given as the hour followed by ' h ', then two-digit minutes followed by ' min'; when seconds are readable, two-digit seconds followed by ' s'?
5 h 23 min
